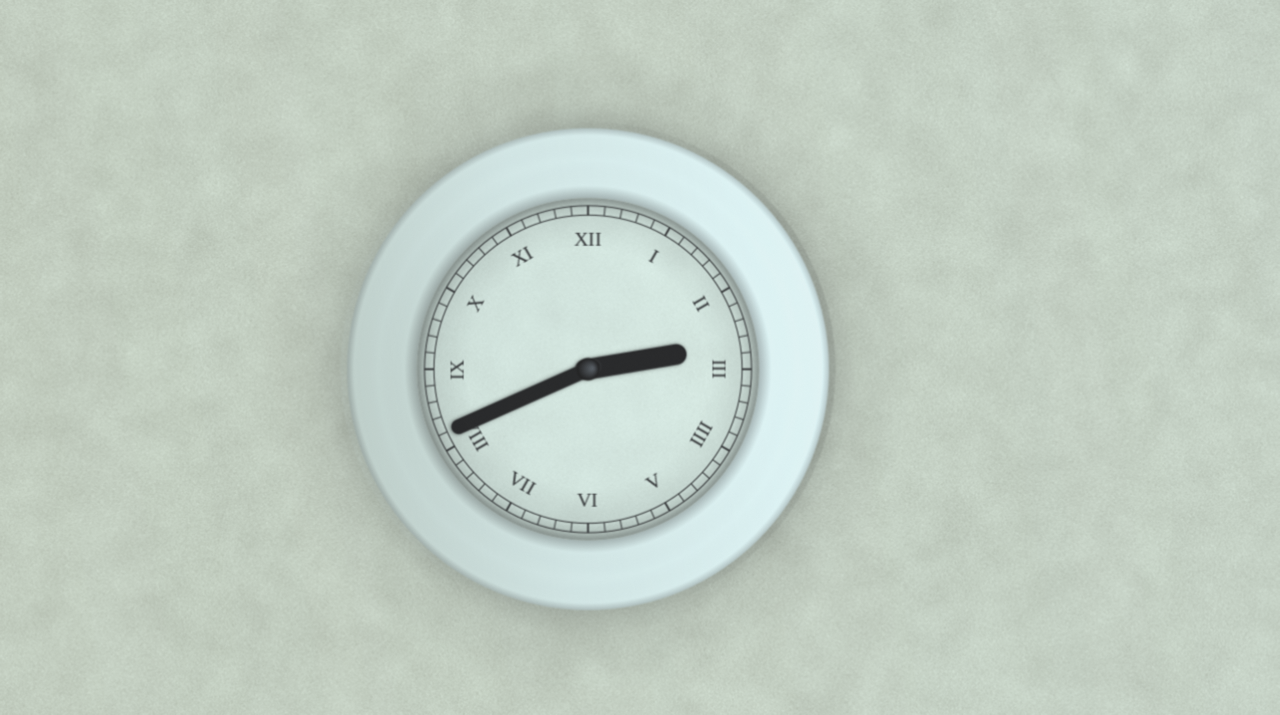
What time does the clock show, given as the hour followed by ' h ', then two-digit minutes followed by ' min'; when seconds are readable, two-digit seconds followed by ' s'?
2 h 41 min
